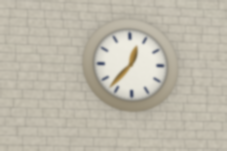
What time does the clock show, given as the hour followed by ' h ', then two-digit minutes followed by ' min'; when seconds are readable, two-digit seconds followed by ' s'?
12 h 37 min
